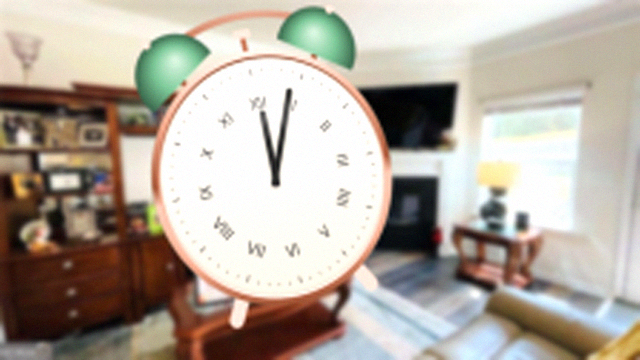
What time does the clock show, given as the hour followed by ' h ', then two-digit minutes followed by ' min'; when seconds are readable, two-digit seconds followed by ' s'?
12 h 04 min
